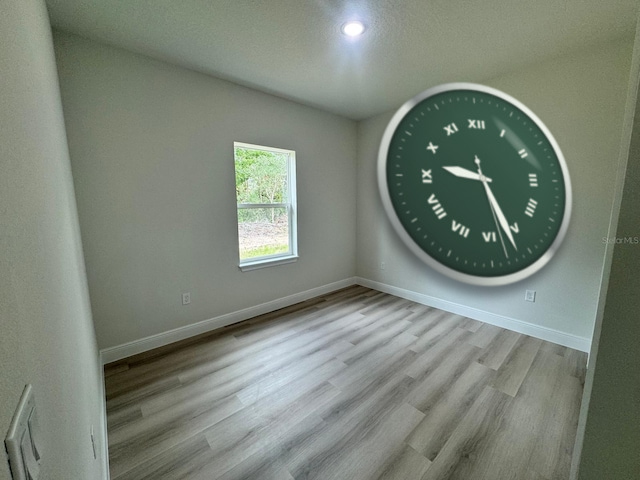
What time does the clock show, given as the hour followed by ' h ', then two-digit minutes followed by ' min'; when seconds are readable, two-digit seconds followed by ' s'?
9 h 26 min 28 s
